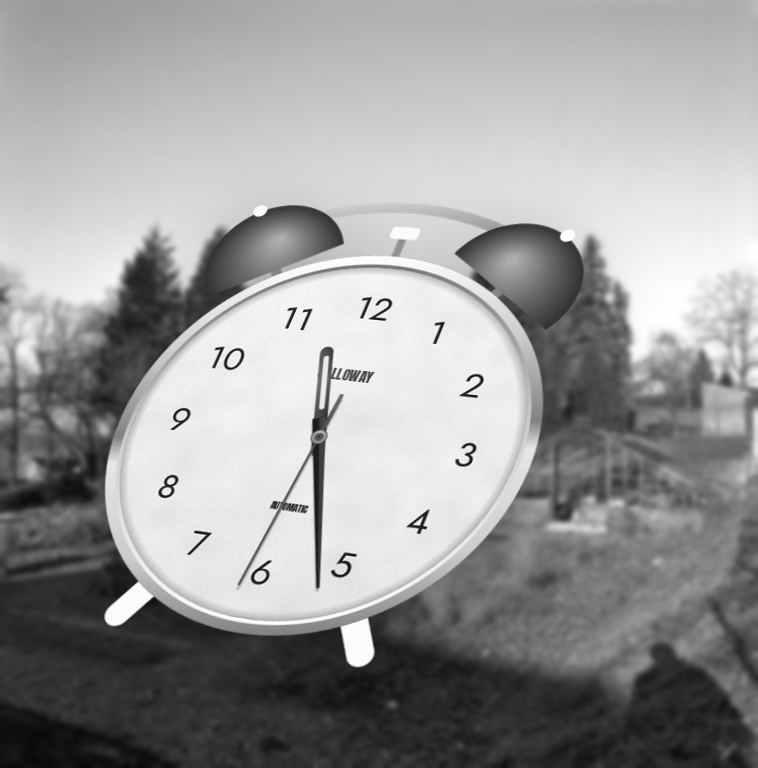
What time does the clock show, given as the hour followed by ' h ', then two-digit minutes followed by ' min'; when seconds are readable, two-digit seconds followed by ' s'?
11 h 26 min 31 s
